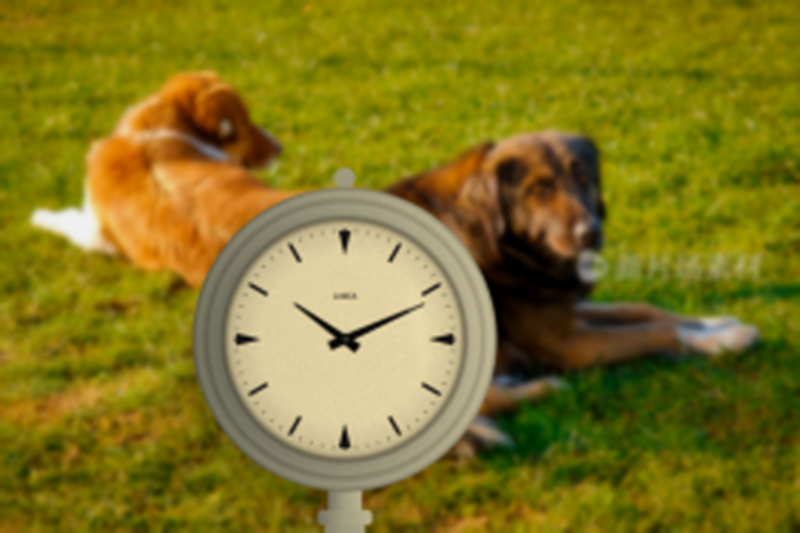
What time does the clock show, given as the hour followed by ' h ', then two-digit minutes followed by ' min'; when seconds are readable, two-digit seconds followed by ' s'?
10 h 11 min
